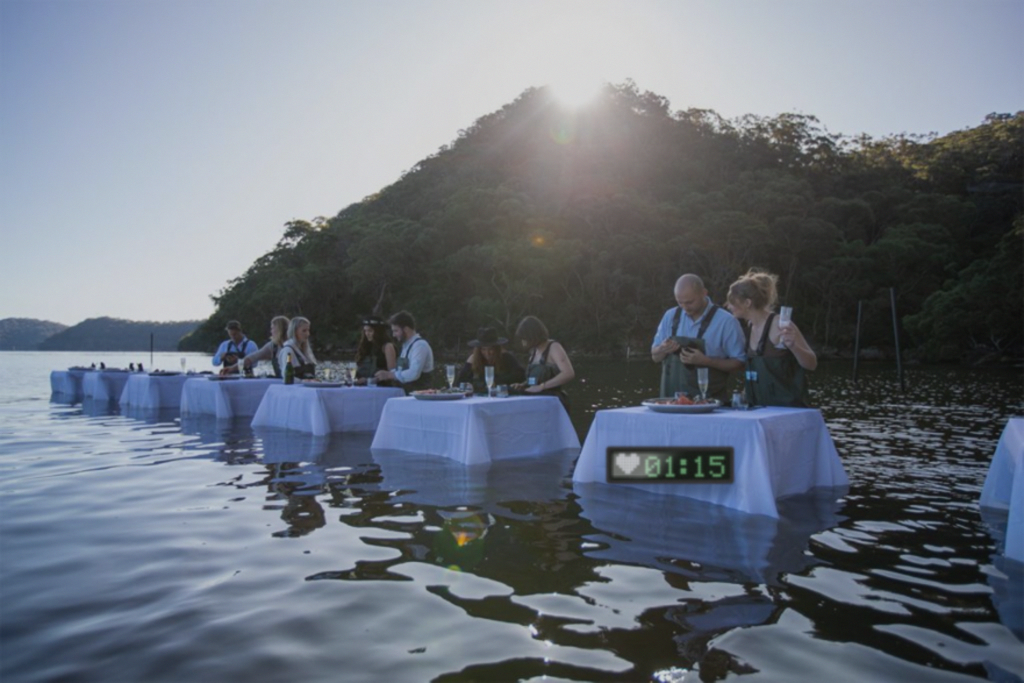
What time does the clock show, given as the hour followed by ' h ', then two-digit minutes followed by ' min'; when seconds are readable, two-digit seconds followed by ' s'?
1 h 15 min
